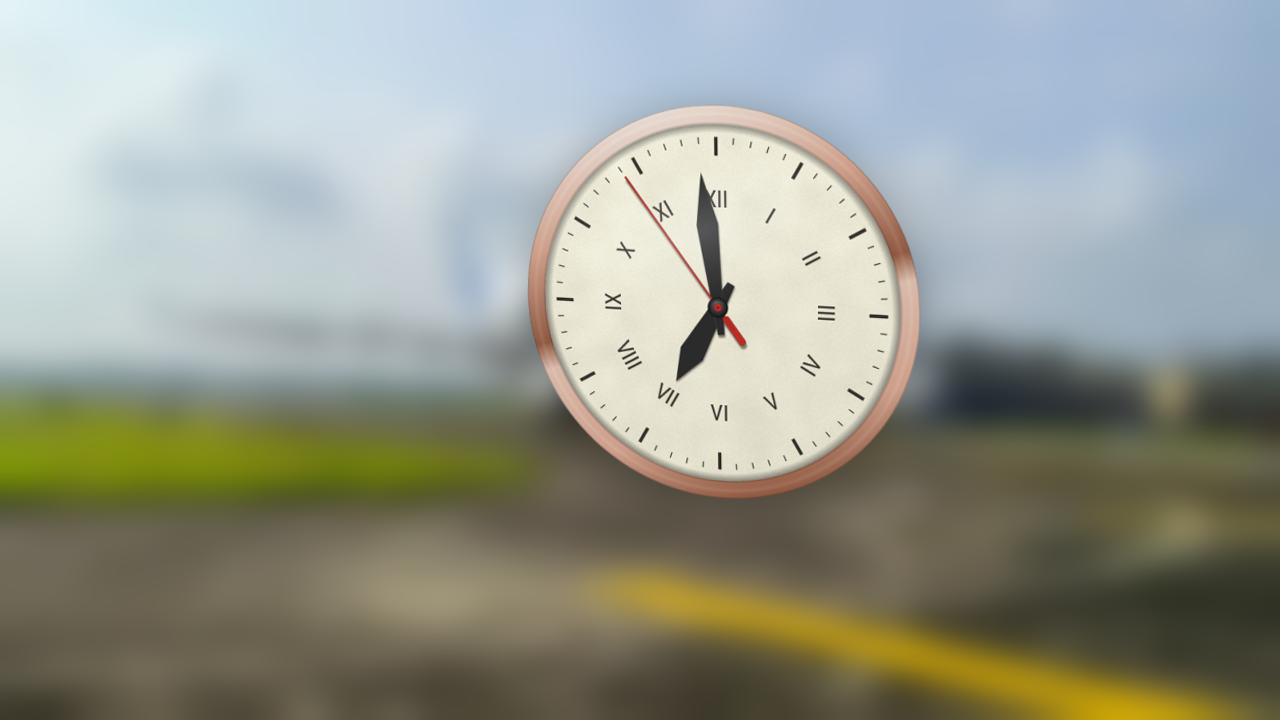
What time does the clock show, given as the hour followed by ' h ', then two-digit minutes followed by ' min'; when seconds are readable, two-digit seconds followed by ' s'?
6 h 58 min 54 s
